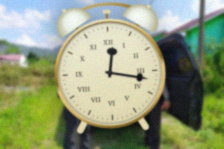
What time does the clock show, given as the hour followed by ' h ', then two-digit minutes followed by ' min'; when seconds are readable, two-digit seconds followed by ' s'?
12 h 17 min
